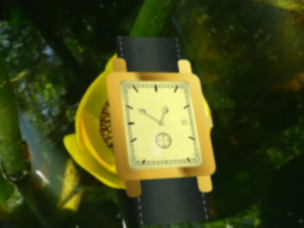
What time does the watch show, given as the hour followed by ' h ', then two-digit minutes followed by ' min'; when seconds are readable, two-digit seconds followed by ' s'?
12 h 51 min
